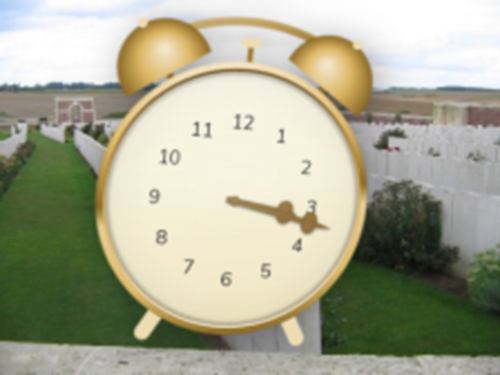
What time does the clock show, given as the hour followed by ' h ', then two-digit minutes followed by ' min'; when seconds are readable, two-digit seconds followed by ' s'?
3 h 17 min
